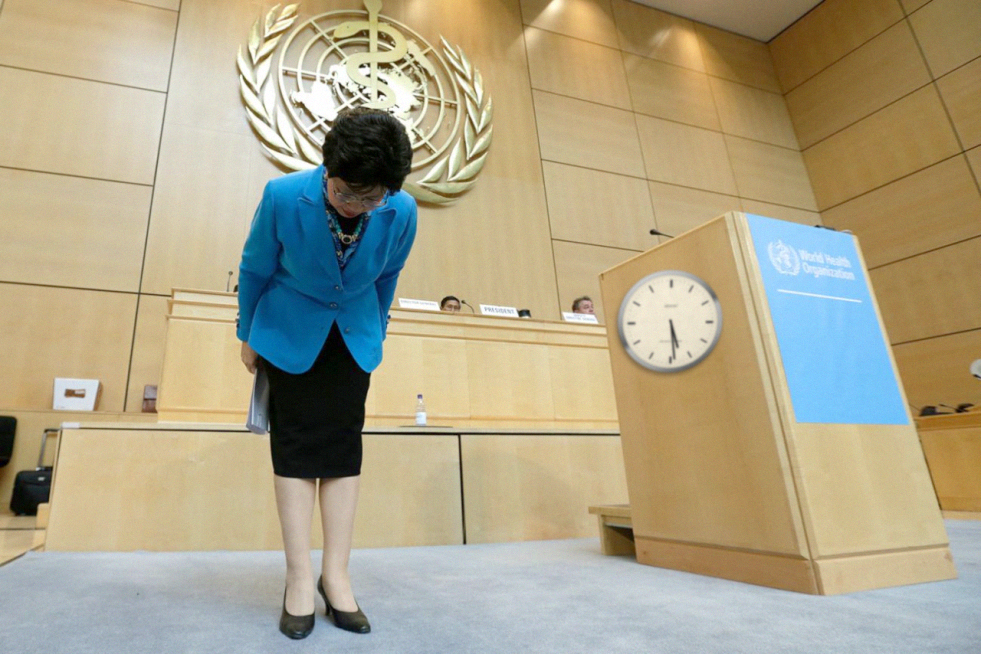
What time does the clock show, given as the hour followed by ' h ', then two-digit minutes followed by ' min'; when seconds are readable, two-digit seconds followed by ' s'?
5 h 29 min
